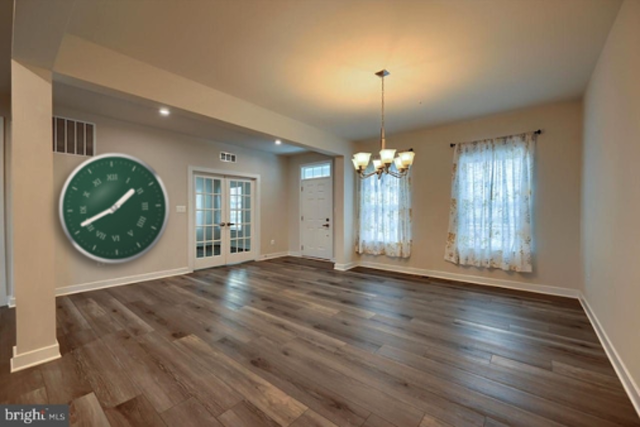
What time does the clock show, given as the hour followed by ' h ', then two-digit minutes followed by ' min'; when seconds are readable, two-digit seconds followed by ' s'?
1 h 41 min
